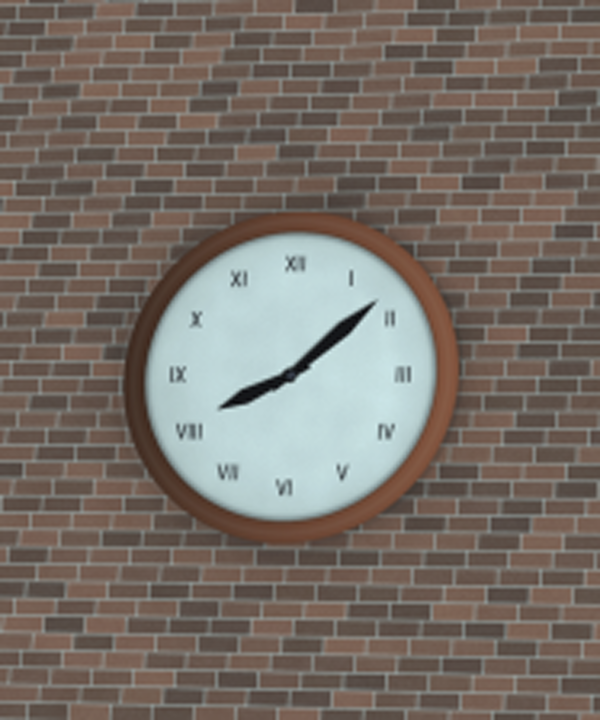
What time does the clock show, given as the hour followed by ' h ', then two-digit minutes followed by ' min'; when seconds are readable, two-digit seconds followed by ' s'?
8 h 08 min
